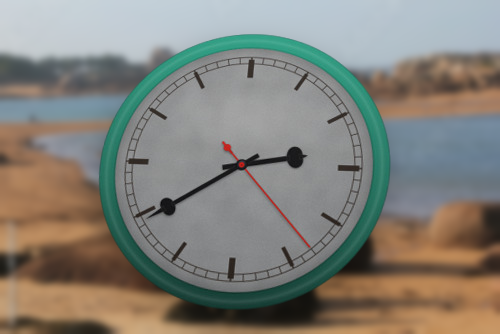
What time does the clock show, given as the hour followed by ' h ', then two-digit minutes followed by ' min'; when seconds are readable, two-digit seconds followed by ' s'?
2 h 39 min 23 s
